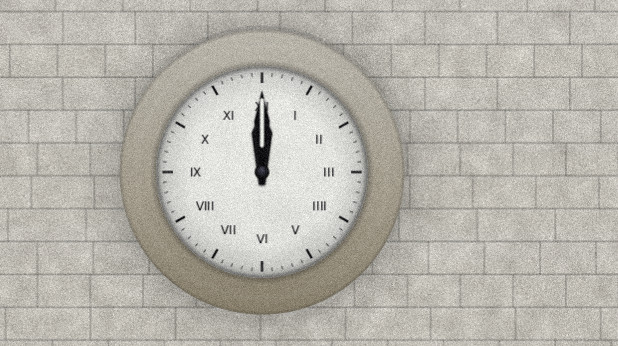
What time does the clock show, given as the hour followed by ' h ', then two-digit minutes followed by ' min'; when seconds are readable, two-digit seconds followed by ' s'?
12 h 00 min
